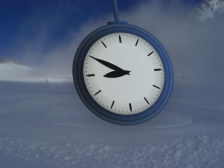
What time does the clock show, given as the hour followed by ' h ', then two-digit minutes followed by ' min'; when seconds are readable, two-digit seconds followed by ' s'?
8 h 50 min
